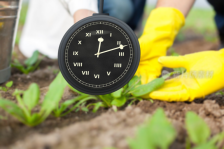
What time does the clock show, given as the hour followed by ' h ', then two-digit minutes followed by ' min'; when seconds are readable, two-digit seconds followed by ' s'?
12 h 12 min
